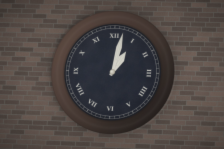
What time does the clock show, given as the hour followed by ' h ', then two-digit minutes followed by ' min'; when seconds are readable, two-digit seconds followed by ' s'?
1 h 02 min
